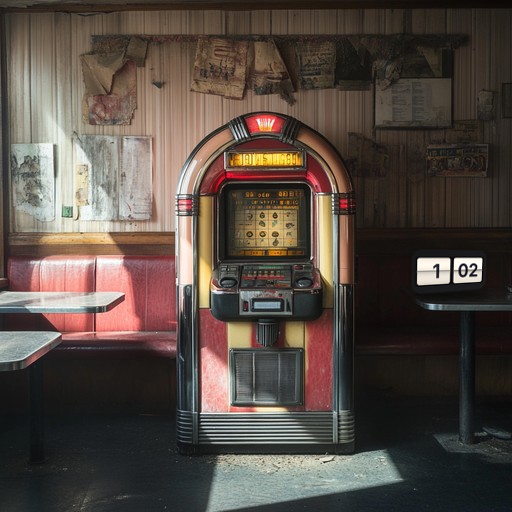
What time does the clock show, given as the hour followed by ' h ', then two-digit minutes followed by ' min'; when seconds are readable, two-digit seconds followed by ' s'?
1 h 02 min
